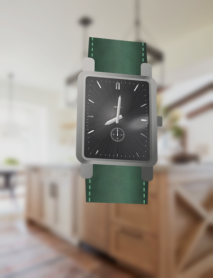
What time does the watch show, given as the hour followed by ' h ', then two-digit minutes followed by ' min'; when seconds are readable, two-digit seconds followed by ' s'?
8 h 01 min
